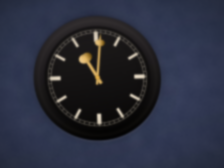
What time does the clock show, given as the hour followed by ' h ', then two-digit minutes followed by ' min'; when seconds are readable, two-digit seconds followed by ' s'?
11 h 01 min
